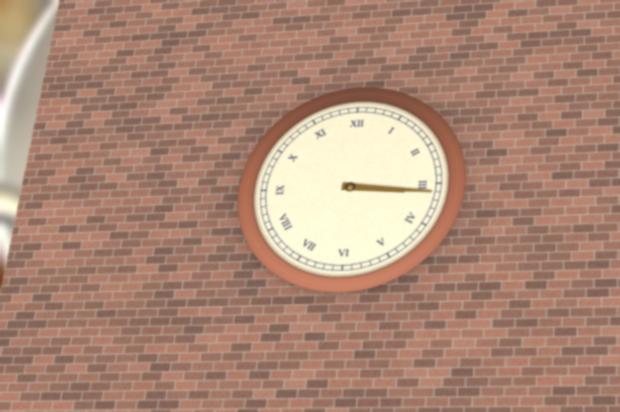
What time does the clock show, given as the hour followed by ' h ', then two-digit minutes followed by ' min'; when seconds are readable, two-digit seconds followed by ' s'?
3 h 16 min
